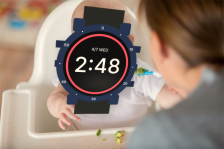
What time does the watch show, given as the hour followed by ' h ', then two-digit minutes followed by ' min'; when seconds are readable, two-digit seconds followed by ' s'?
2 h 48 min
